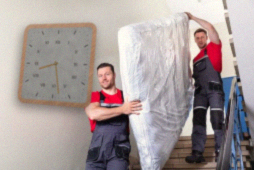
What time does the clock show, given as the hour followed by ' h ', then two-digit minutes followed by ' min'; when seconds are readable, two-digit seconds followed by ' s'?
8 h 28 min
